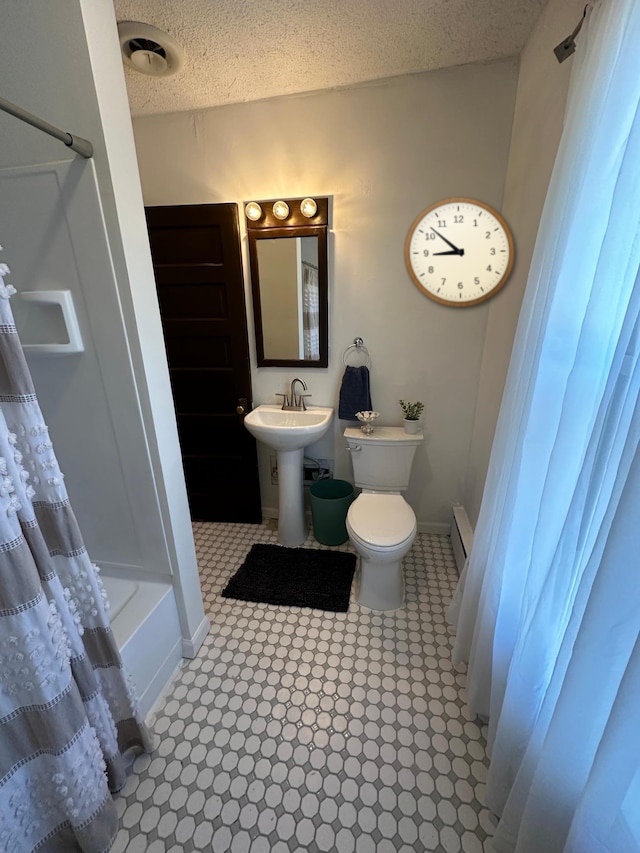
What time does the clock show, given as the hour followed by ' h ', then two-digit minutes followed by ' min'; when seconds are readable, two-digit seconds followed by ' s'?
8 h 52 min
